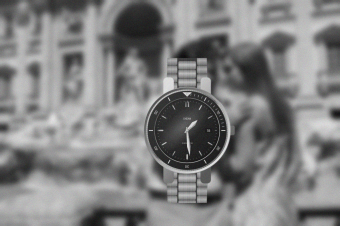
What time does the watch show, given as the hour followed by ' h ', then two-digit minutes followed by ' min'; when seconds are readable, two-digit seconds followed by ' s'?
1 h 29 min
